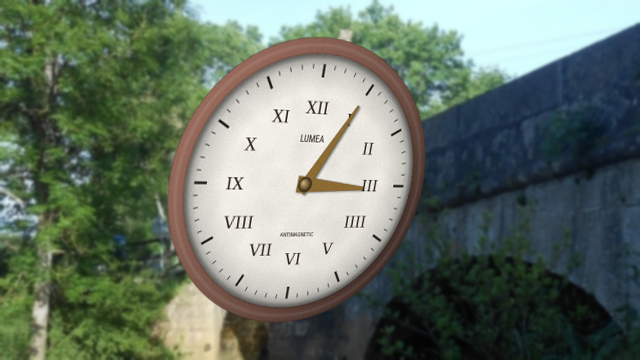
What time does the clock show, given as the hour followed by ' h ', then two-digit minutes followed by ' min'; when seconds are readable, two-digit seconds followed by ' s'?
3 h 05 min
